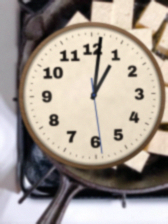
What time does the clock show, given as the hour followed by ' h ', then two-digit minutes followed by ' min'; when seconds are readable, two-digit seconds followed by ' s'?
1 h 01 min 29 s
